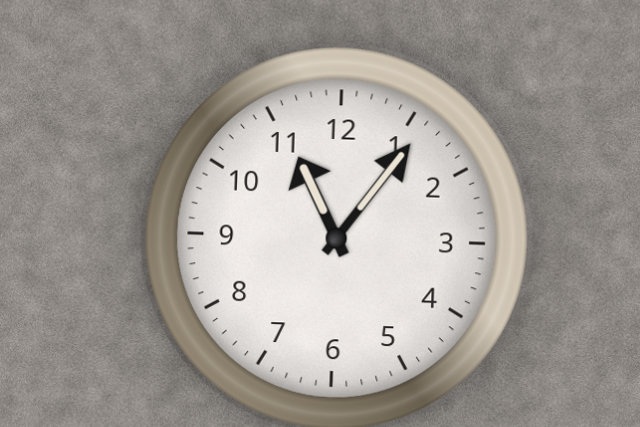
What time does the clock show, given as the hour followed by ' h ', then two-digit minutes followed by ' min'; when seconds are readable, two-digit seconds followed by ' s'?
11 h 06 min
